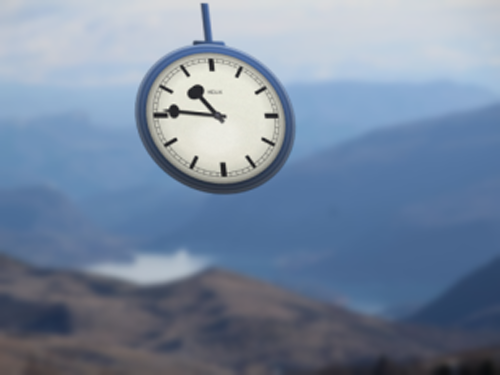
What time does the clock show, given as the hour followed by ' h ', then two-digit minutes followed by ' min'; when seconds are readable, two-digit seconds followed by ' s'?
10 h 46 min
